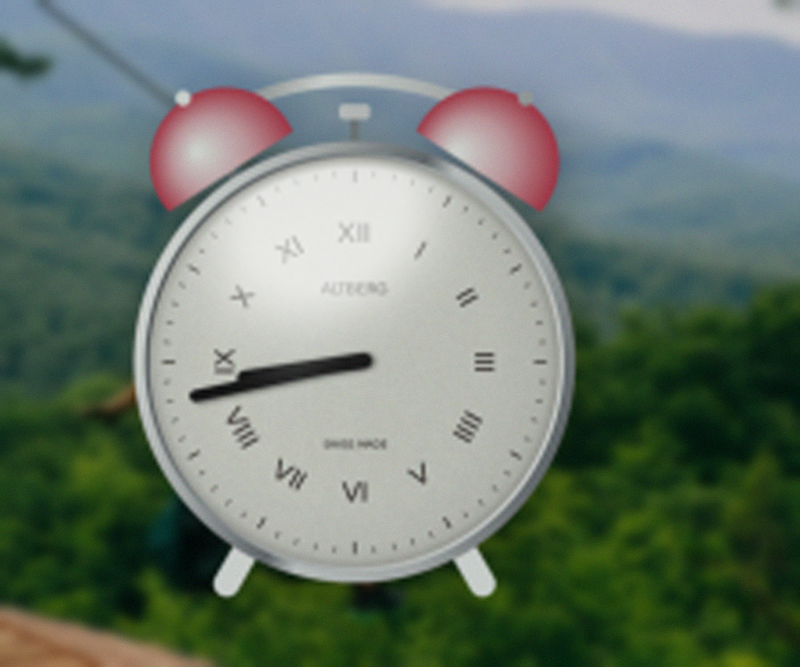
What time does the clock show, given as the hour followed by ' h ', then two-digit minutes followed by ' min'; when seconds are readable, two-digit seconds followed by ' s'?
8 h 43 min
